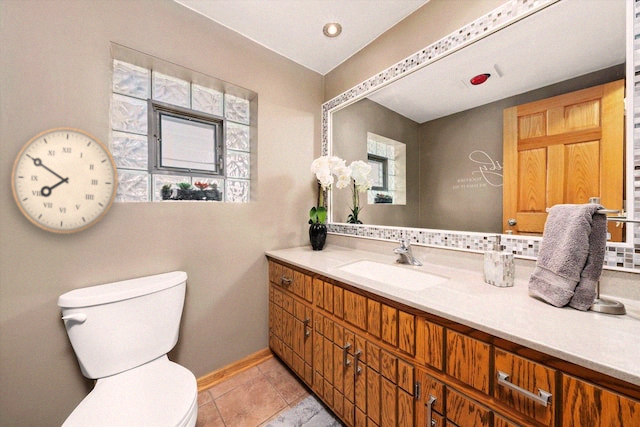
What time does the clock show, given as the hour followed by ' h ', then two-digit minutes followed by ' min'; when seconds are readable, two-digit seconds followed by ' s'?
7 h 50 min
